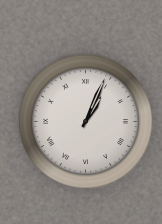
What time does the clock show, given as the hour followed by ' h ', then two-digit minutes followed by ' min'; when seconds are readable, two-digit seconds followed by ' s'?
1 h 04 min
